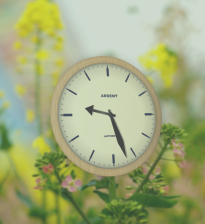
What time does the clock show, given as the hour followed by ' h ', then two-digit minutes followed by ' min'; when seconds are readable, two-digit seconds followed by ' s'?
9 h 27 min
